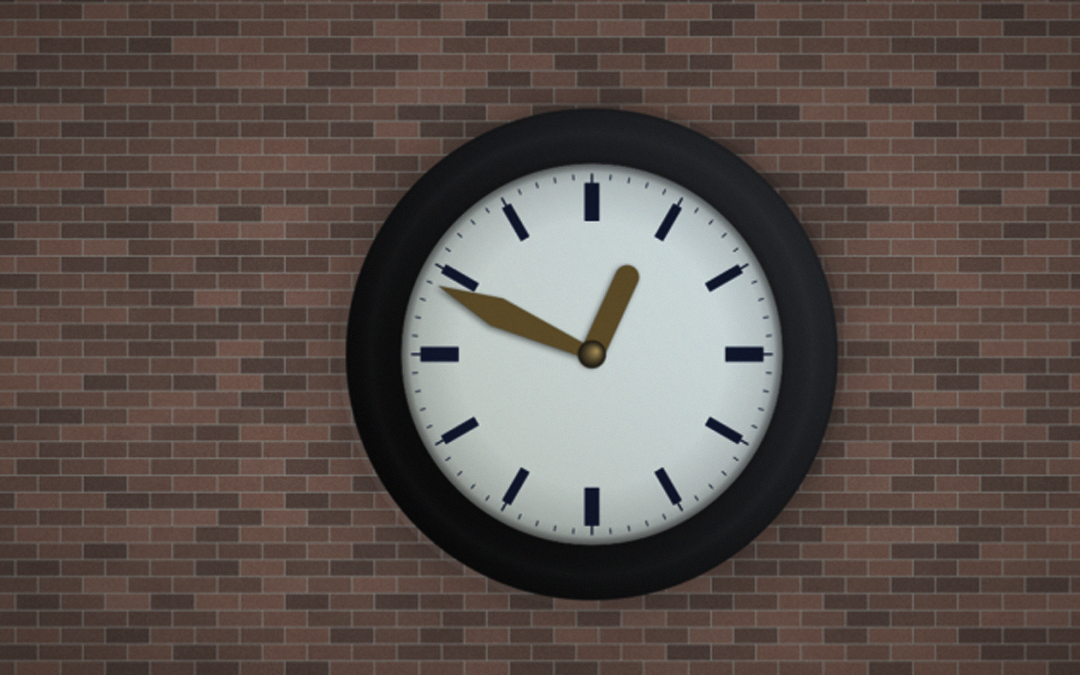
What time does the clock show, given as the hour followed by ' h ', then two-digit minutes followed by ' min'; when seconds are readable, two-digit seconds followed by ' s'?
12 h 49 min
